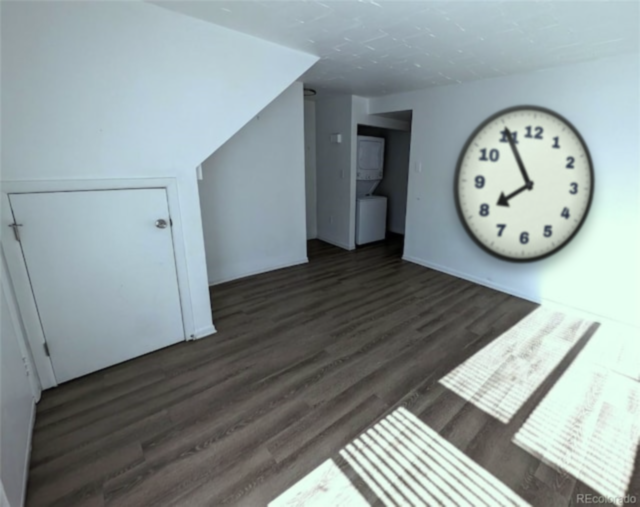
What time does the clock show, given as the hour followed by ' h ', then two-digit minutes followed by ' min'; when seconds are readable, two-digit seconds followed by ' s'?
7 h 55 min
